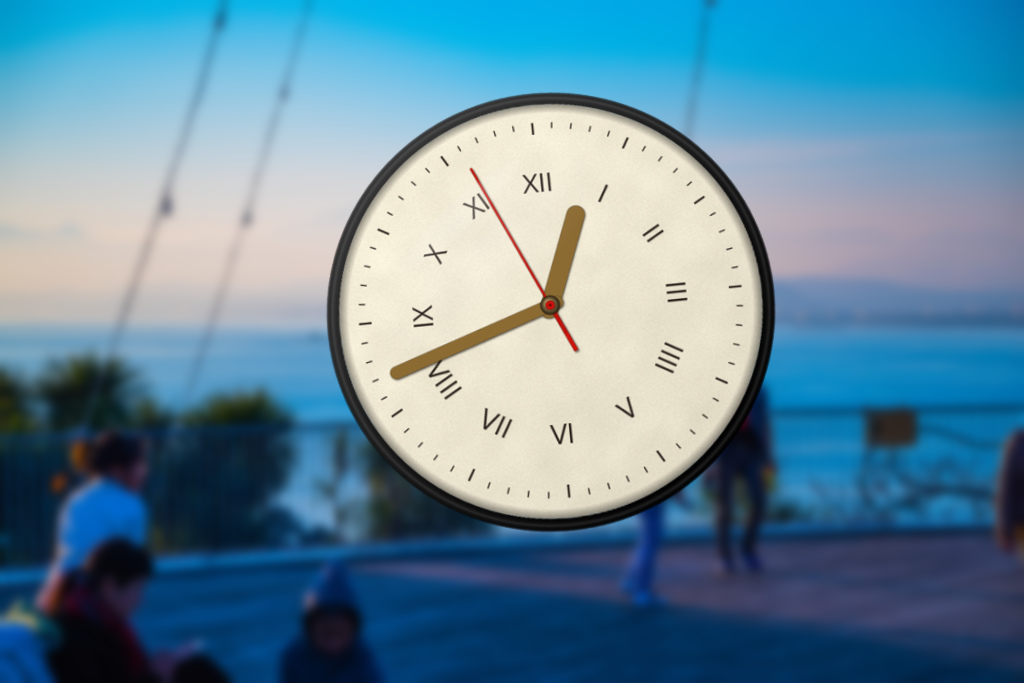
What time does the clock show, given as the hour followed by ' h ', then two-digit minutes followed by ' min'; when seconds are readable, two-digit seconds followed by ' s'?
12 h 41 min 56 s
